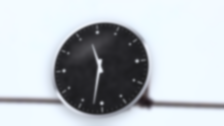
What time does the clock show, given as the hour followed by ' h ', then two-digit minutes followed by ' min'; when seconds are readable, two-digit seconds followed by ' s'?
11 h 32 min
